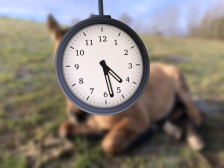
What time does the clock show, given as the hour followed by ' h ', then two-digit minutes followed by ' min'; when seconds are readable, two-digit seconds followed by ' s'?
4 h 28 min
